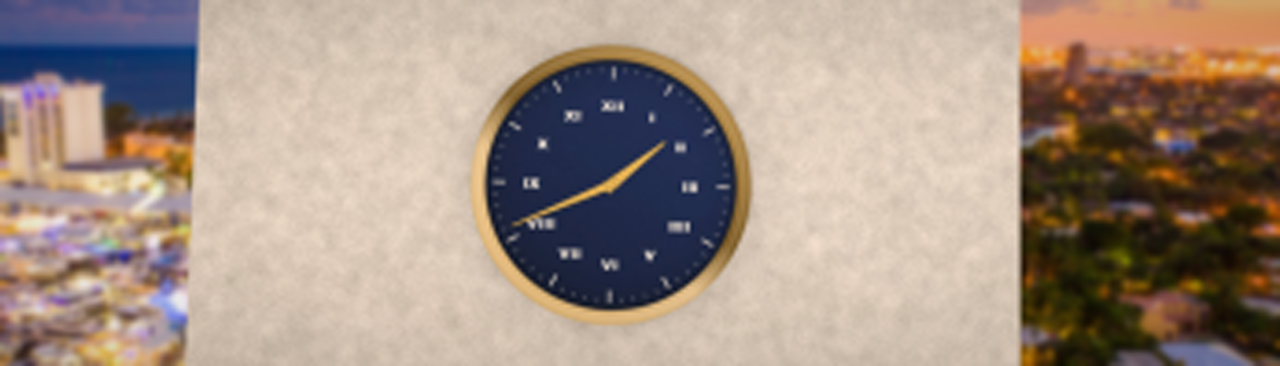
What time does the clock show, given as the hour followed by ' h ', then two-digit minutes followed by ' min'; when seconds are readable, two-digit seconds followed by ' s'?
1 h 41 min
